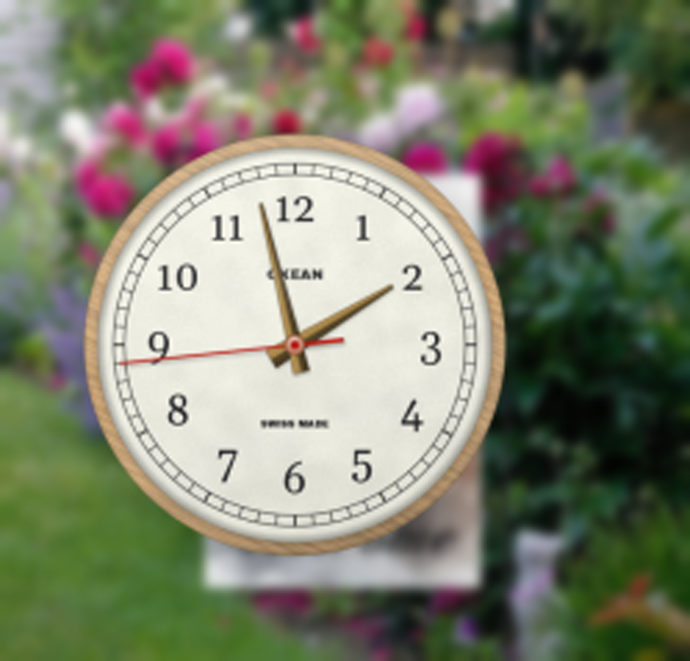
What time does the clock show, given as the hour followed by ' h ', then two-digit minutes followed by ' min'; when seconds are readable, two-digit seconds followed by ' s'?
1 h 57 min 44 s
